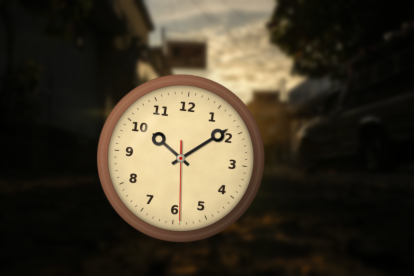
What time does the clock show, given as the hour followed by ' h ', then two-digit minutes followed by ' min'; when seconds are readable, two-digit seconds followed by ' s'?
10 h 08 min 29 s
